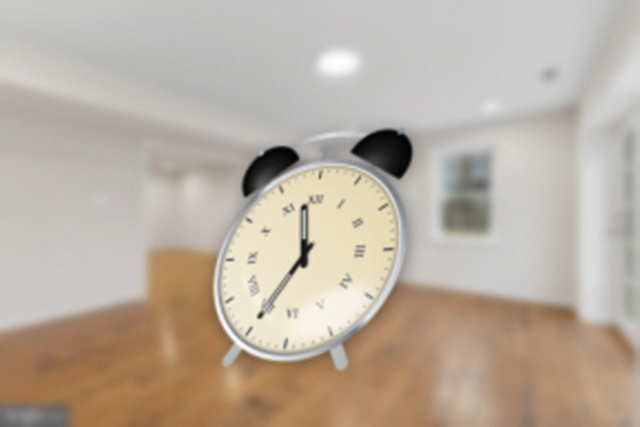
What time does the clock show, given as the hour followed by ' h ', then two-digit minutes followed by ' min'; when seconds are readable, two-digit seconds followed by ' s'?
11 h 35 min
